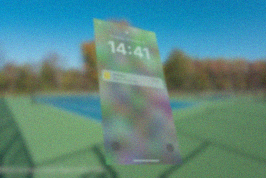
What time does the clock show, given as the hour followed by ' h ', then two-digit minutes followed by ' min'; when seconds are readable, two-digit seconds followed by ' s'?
14 h 41 min
